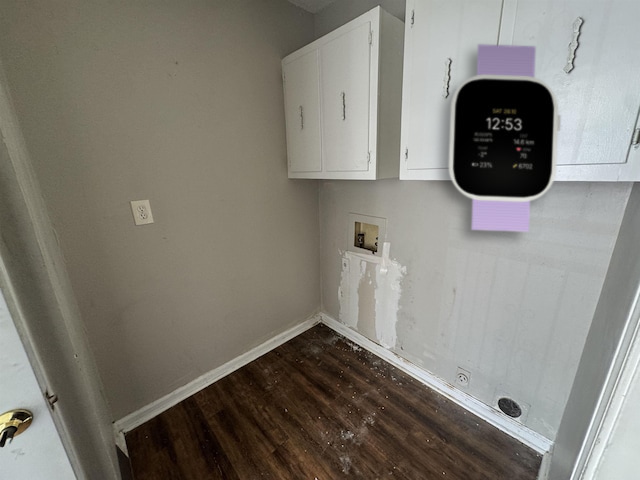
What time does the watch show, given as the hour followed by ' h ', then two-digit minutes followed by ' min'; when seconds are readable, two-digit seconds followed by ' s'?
12 h 53 min
